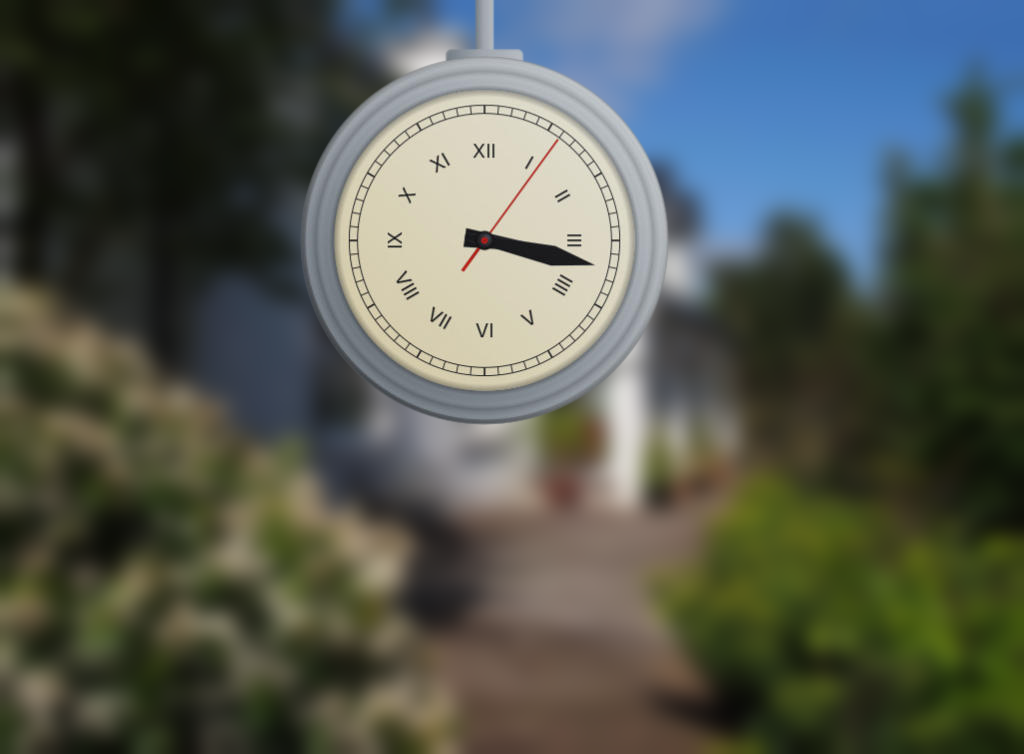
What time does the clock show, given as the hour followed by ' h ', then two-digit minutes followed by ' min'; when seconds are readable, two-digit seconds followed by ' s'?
3 h 17 min 06 s
